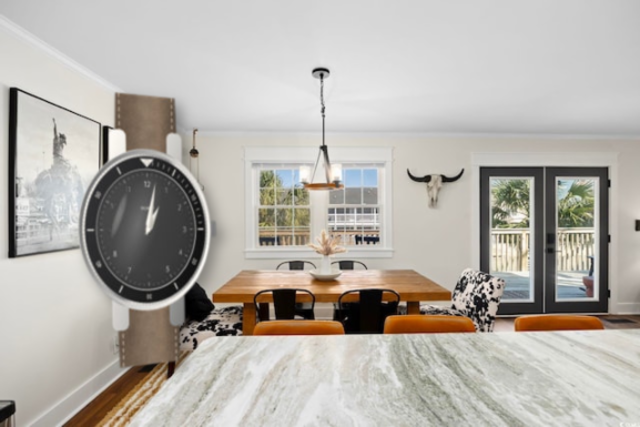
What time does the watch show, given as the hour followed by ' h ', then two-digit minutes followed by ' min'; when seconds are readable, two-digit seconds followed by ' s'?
1 h 02 min
